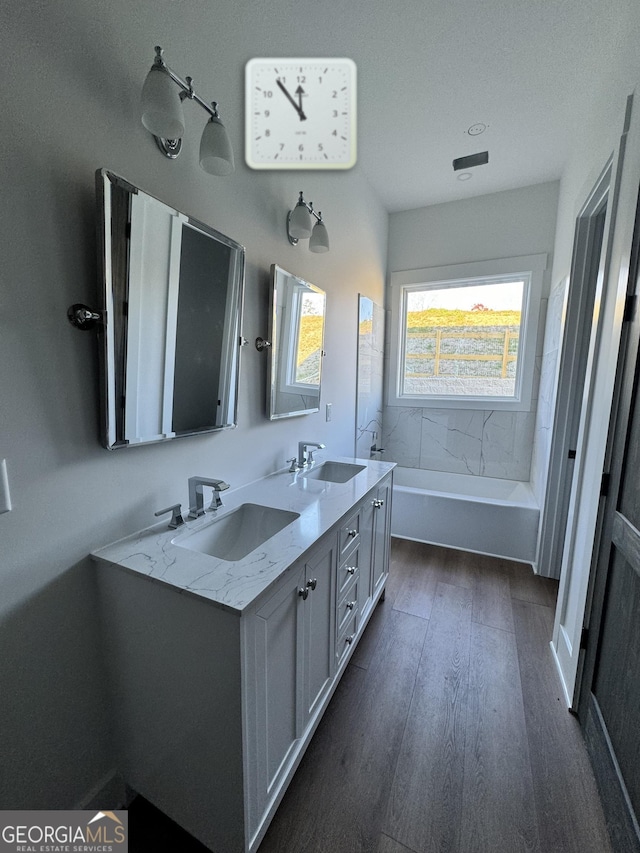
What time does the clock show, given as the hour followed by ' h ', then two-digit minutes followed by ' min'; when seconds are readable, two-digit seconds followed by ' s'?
11 h 54 min
